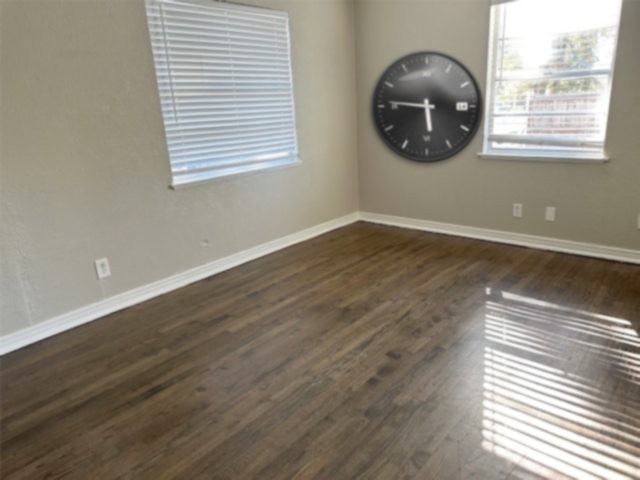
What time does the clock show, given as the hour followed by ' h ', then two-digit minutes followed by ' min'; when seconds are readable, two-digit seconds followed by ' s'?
5 h 46 min
